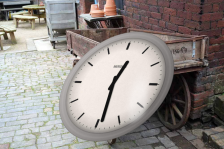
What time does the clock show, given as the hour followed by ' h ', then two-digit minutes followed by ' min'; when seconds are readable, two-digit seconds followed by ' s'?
12 h 29 min
